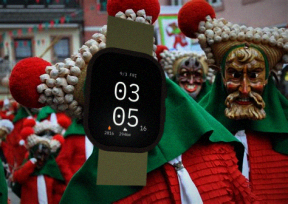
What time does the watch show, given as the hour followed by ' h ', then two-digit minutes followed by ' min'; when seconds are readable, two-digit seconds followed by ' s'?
3 h 05 min
